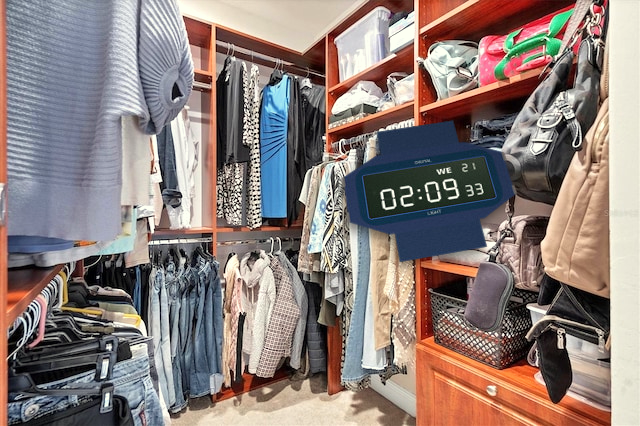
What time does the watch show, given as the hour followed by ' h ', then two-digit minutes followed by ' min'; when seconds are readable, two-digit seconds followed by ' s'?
2 h 09 min 33 s
